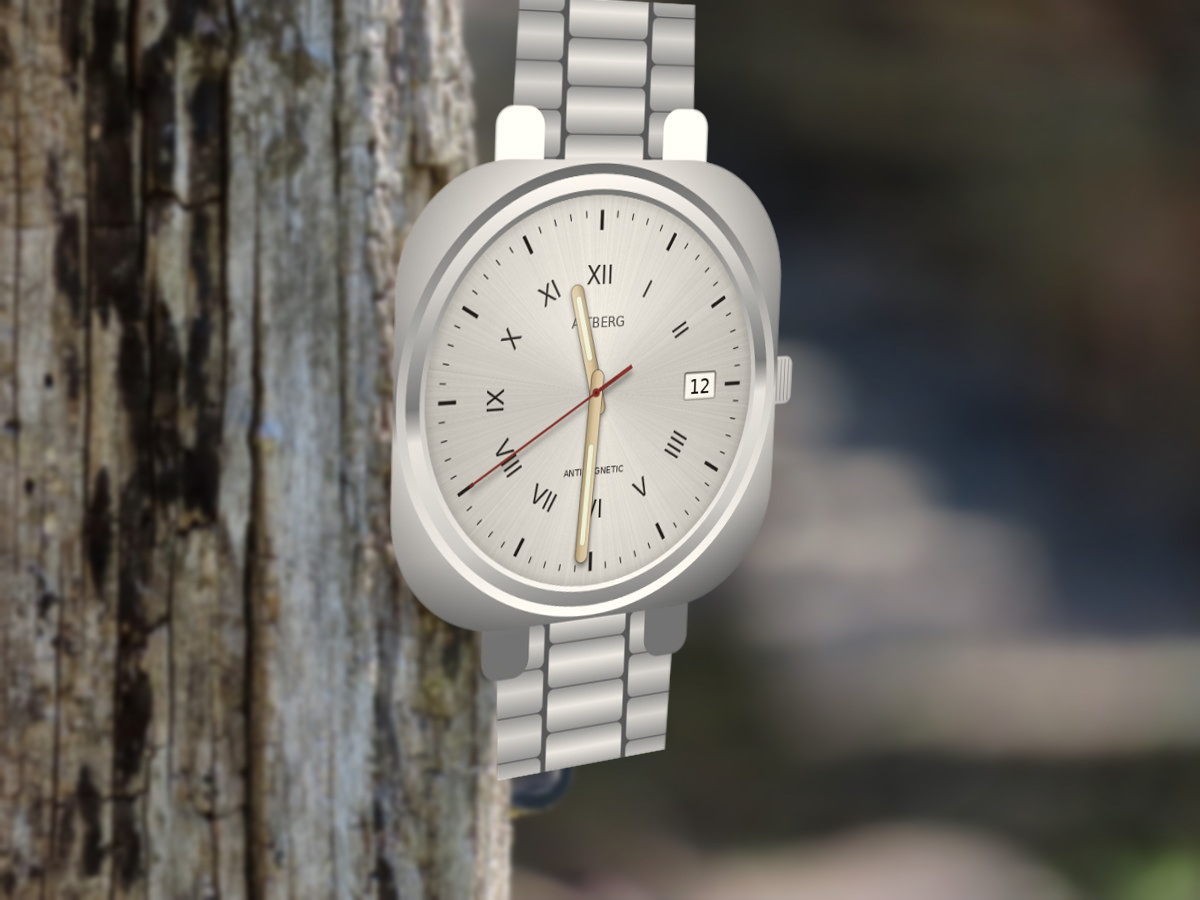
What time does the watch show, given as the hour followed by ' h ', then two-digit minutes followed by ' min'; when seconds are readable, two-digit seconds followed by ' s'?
11 h 30 min 40 s
